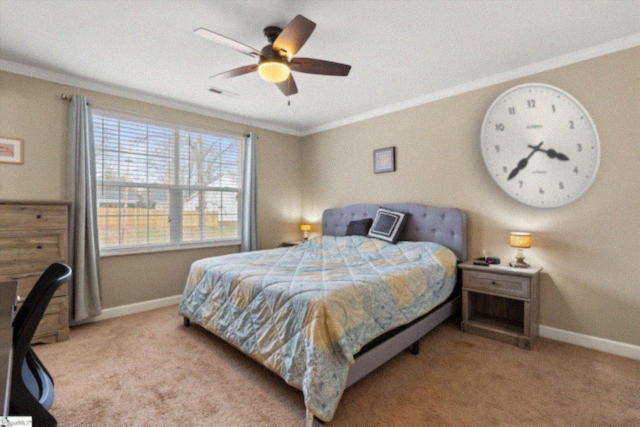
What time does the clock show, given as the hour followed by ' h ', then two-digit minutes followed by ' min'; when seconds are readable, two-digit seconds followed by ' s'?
3 h 38 min
